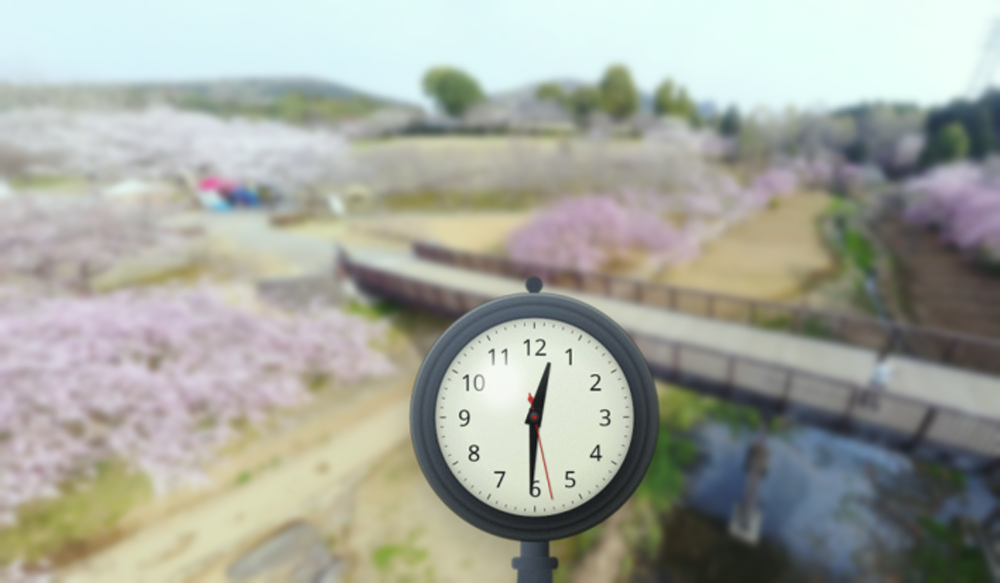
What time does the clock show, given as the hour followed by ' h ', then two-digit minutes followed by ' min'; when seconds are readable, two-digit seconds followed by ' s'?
12 h 30 min 28 s
